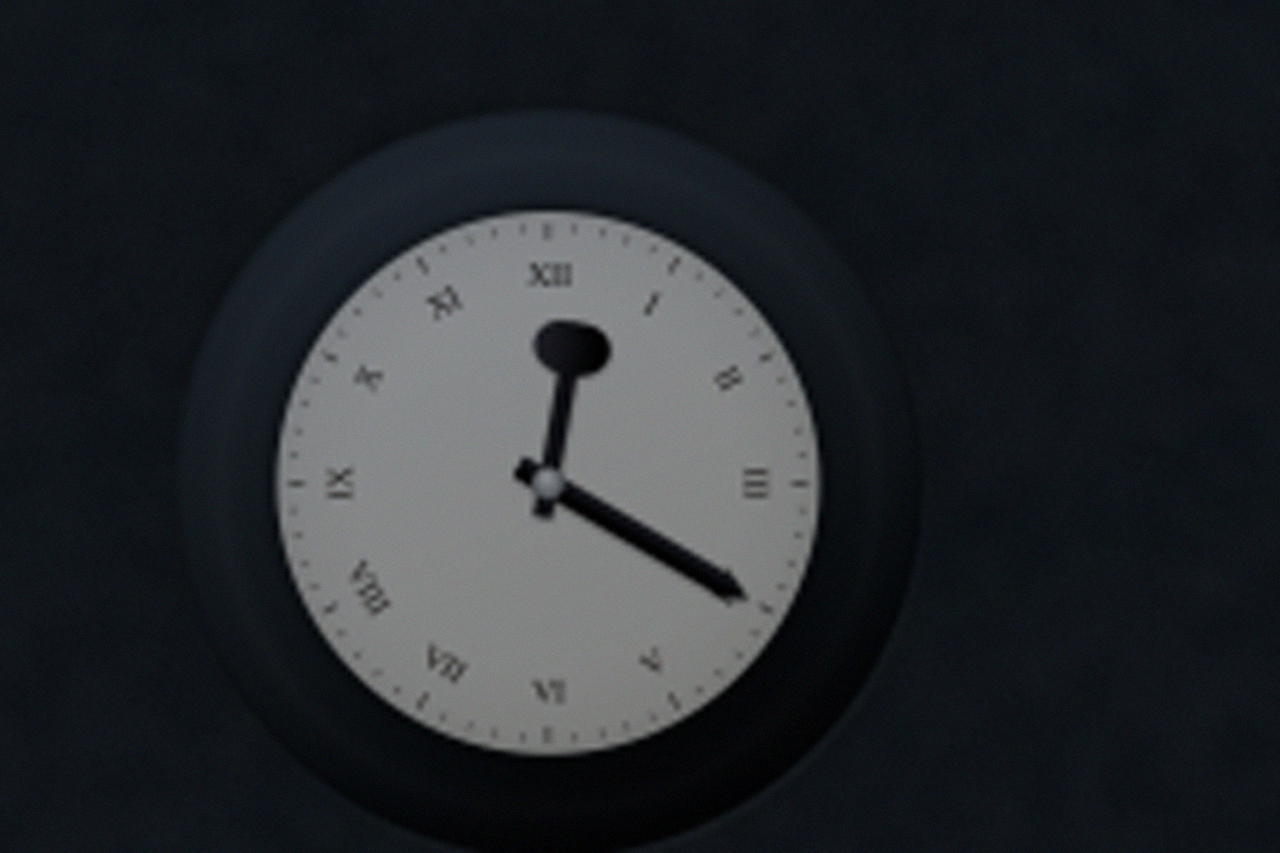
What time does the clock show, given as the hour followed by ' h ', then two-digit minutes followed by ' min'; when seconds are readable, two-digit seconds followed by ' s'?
12 h 20 min
